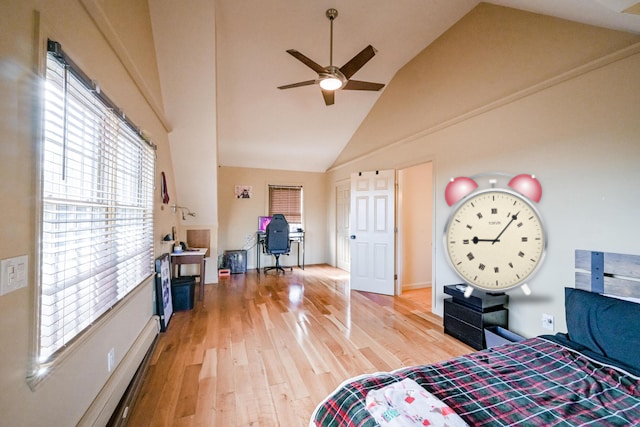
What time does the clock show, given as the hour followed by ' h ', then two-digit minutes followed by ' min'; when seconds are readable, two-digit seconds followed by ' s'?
9 h 07 min
